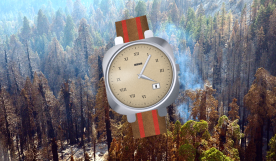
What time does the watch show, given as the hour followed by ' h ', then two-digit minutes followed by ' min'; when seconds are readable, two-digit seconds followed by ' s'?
4 h 06 min
